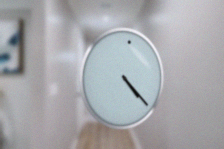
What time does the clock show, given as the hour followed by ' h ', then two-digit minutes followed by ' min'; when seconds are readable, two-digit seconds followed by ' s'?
4 h 21 min
